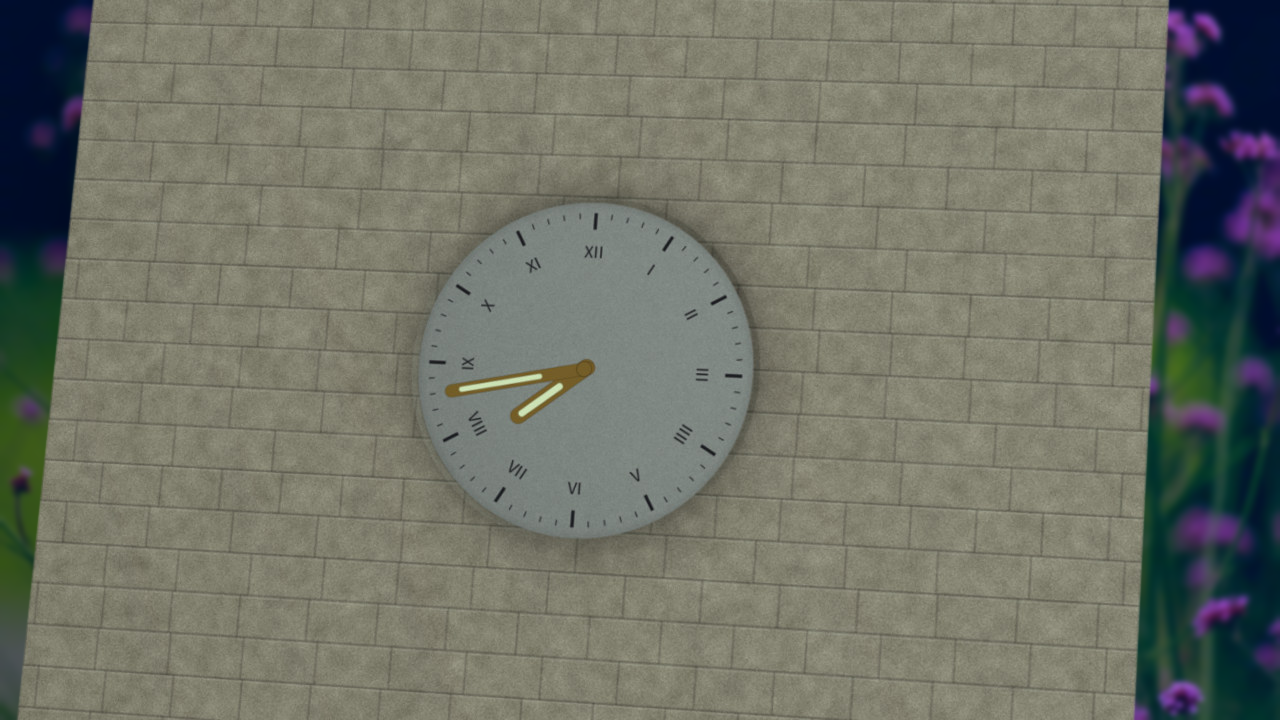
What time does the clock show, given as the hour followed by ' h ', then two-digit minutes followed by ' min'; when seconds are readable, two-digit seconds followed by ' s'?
7 h 43 min
